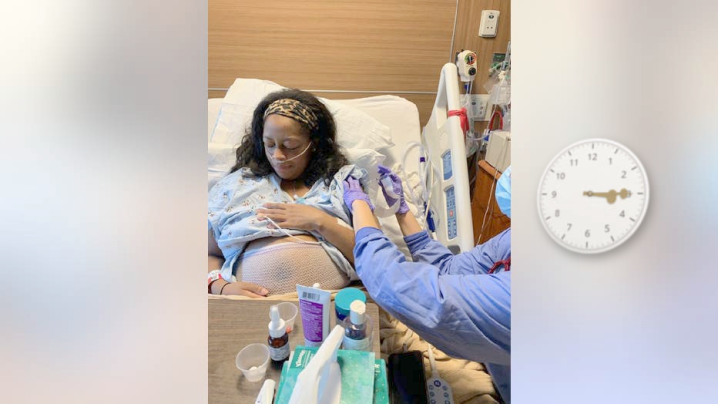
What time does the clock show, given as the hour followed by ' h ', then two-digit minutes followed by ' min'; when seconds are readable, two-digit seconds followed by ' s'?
3 h 15 min
